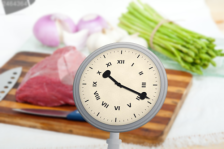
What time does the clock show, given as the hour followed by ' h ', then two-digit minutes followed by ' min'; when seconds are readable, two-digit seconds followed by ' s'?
10 h 19 min
